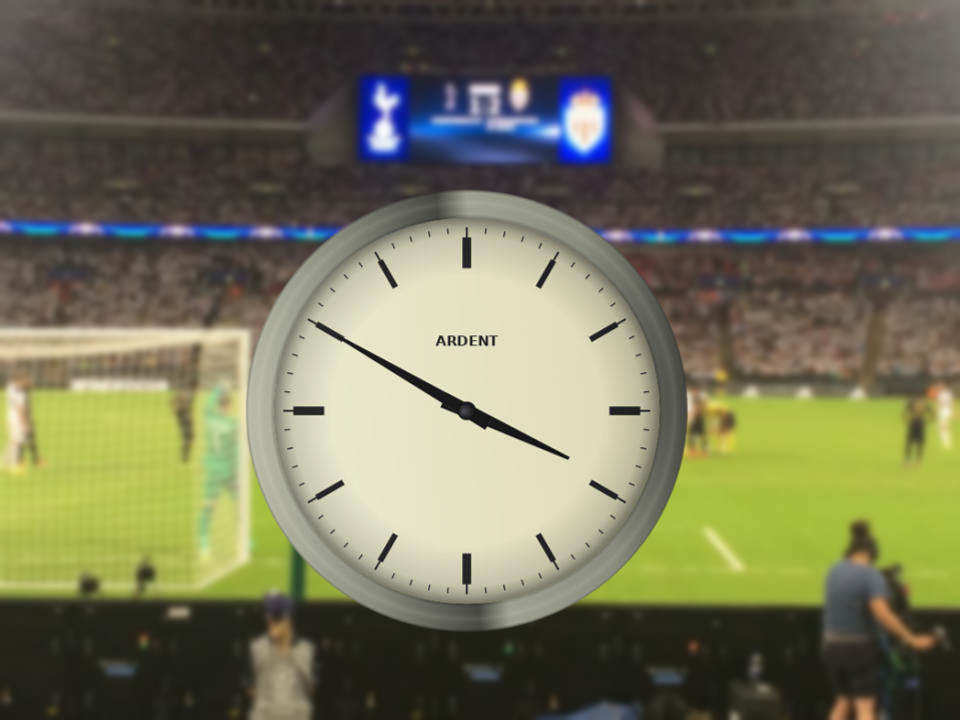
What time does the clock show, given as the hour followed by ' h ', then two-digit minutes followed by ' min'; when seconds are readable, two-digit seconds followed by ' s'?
3 h 50 min
